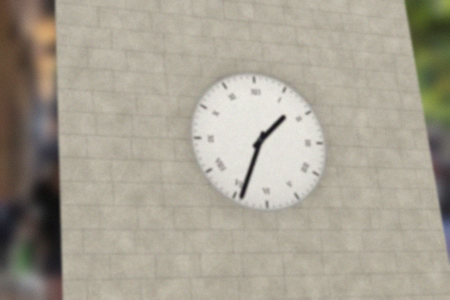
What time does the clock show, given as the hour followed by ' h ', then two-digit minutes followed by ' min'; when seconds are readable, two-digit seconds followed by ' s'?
1 h 34 min
